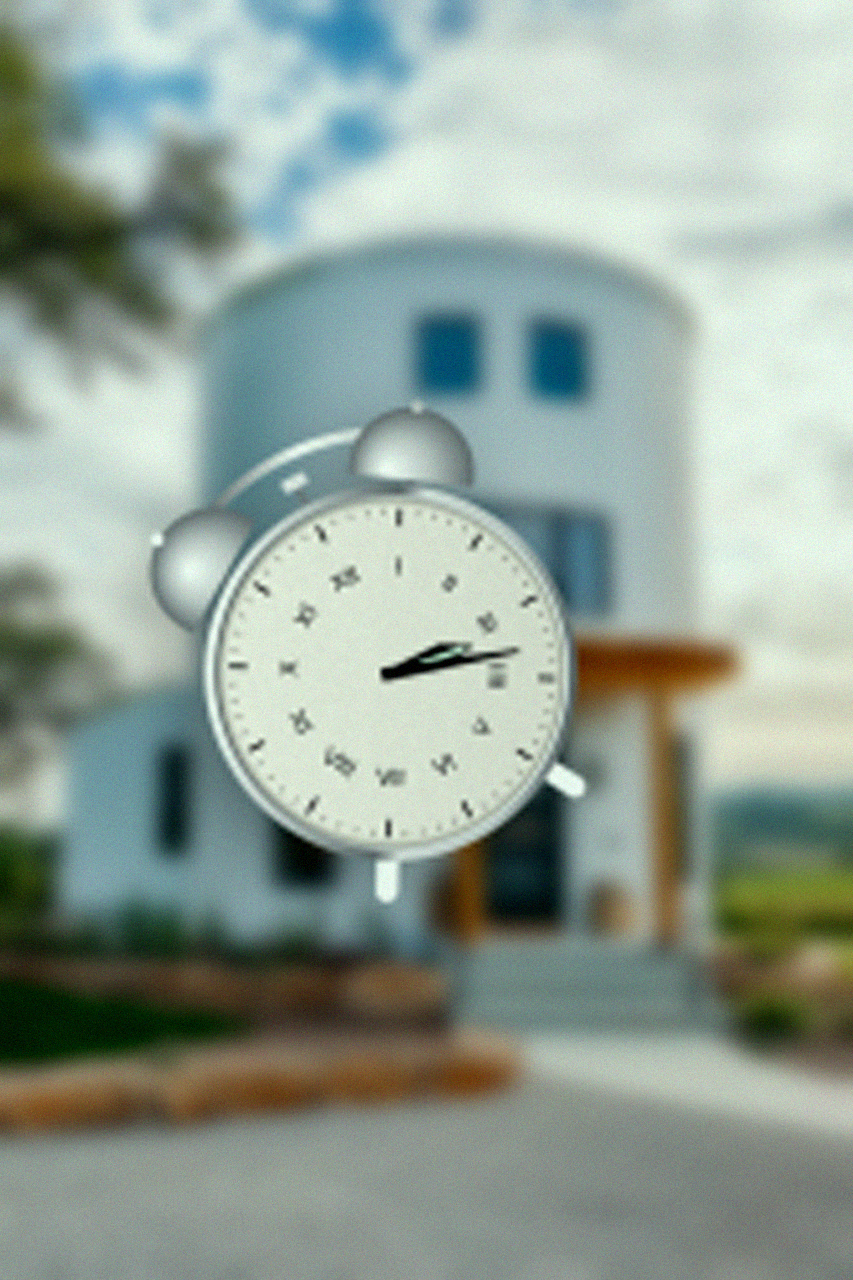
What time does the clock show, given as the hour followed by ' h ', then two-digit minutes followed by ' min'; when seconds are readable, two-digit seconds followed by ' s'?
3 h 18 min
